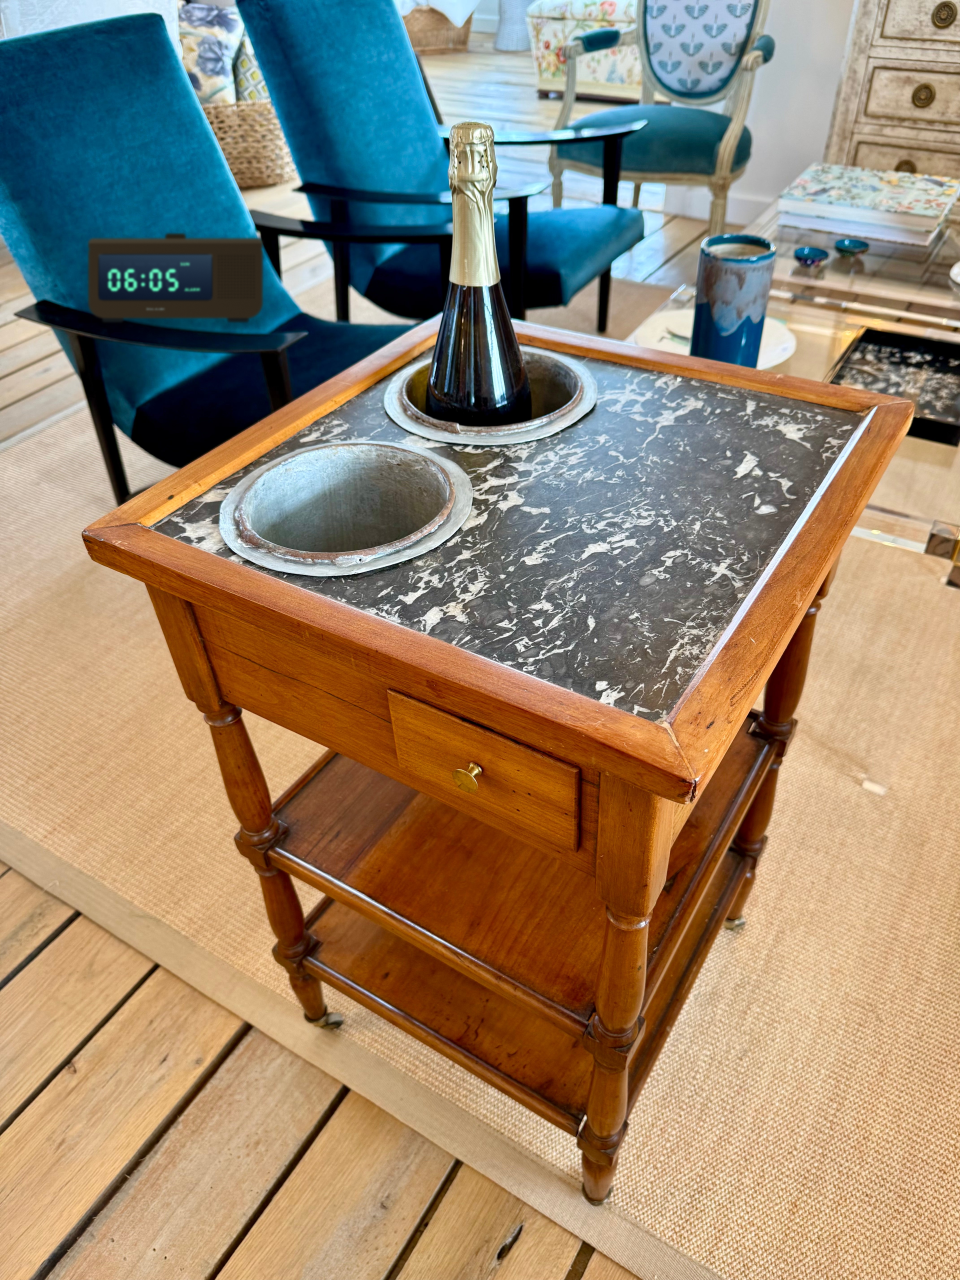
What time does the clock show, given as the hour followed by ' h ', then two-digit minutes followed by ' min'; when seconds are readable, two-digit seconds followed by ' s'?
6 h 05 min
